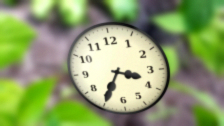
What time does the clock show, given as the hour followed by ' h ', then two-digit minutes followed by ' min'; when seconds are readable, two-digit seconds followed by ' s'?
3 h 35 min
